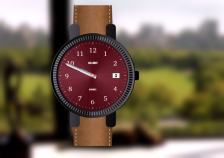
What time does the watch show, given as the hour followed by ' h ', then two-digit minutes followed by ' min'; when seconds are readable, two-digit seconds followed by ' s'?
9 h 49 min
